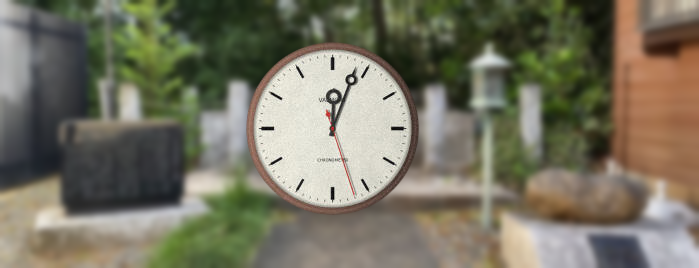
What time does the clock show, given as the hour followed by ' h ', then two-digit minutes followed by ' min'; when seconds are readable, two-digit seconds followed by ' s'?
12 h 03 min 27 s
